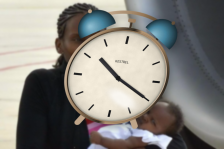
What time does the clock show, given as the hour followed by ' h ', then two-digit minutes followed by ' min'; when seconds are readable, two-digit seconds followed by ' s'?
10 h 20 min
